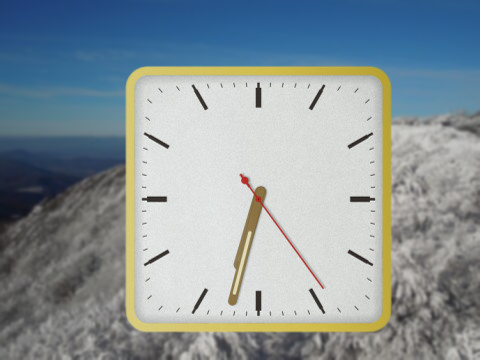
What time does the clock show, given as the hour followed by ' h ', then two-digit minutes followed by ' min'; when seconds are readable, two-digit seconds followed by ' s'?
6 h 32 min 24 s
